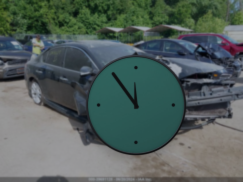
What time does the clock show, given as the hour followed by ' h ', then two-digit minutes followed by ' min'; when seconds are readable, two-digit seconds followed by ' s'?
11 h 54 min
